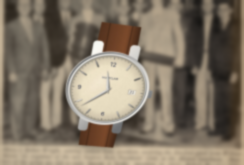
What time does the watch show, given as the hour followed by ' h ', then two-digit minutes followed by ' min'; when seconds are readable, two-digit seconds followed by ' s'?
11 h 38 min
